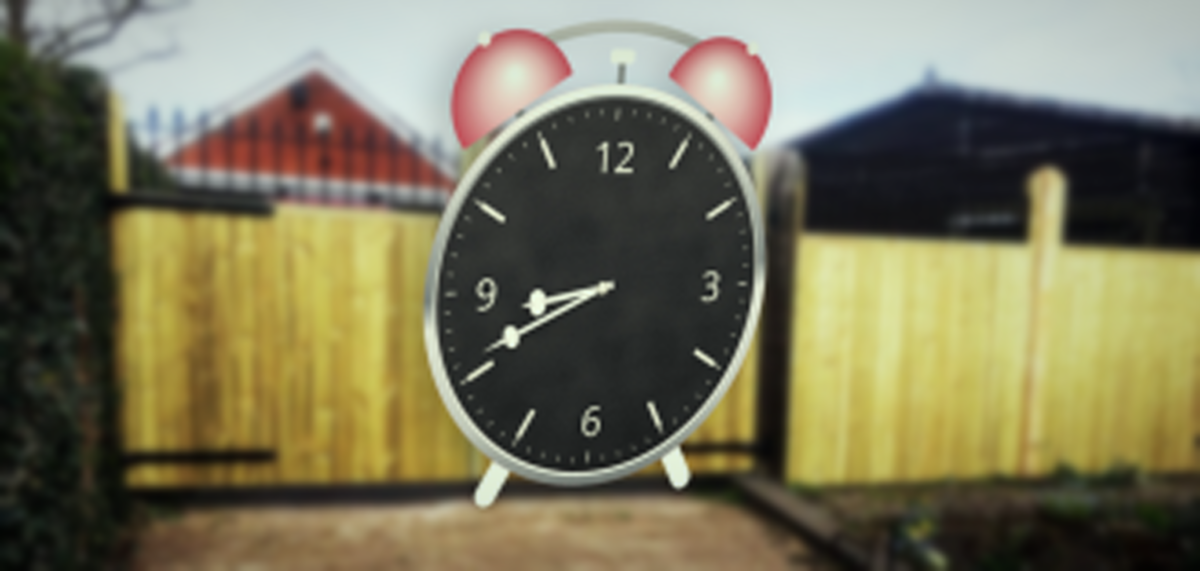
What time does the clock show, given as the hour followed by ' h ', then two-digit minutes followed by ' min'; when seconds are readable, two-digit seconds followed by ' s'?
8 h 41 min
